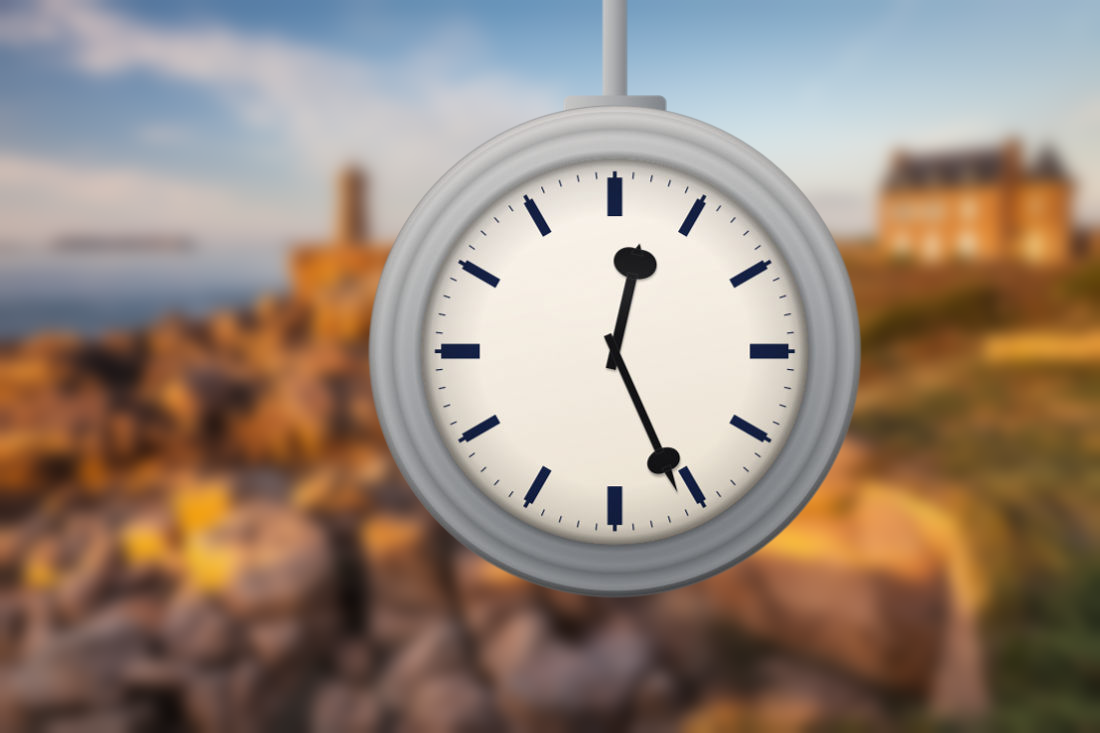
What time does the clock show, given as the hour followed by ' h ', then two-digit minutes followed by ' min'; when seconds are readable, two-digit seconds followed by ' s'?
12 h 26 min
